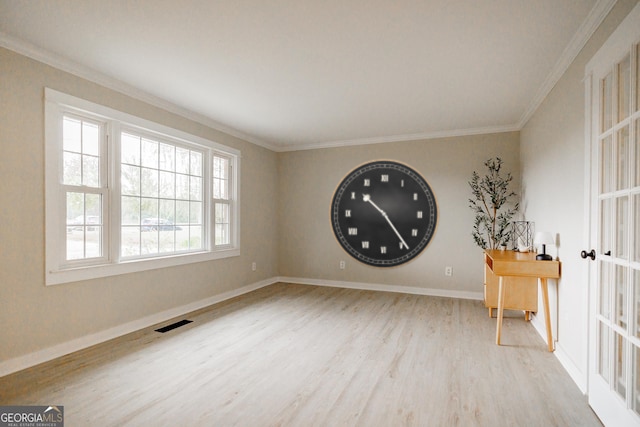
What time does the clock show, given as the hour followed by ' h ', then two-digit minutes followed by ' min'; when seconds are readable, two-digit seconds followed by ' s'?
10 h 24 min
